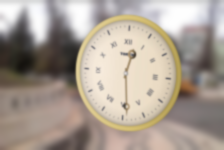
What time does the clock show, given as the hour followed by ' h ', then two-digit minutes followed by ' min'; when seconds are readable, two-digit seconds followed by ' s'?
12 h 29 min
